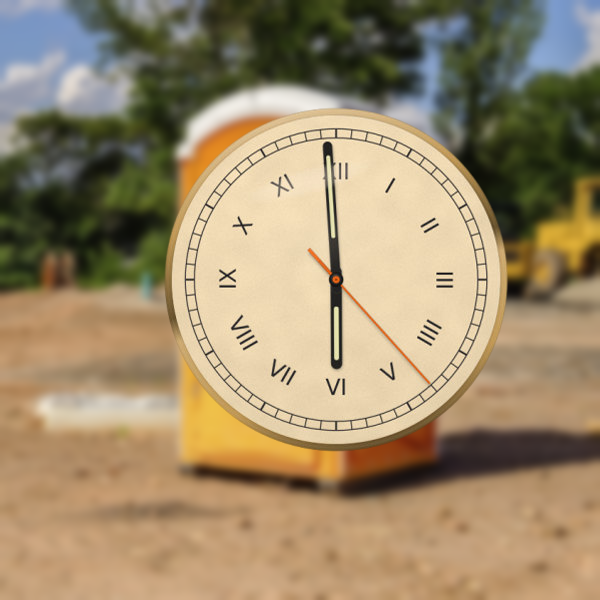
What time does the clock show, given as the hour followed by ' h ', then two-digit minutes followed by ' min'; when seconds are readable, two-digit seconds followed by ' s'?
5 h 59 min 23 s
